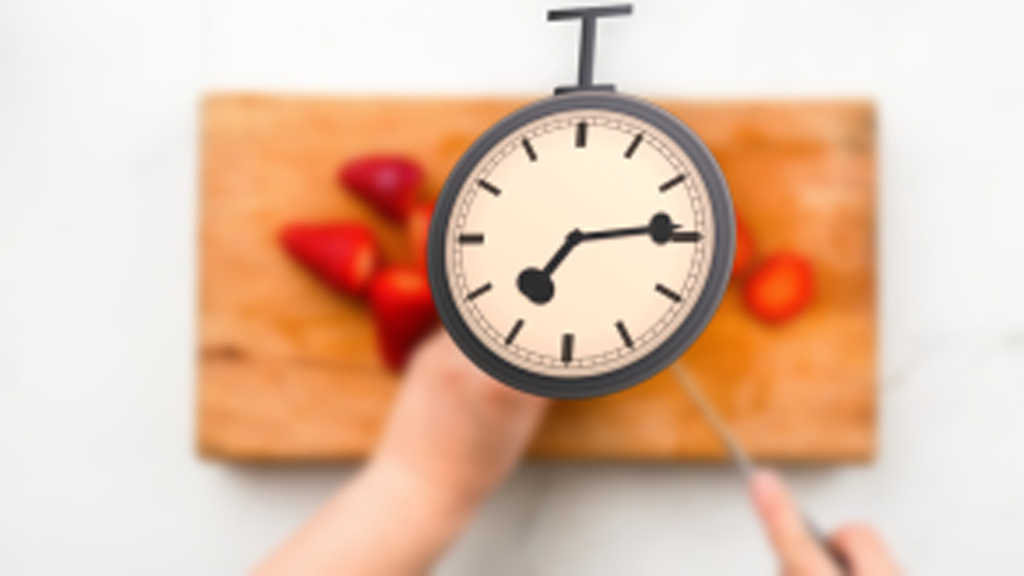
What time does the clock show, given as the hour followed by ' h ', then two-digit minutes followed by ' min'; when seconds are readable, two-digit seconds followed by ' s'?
7 h 14 min
